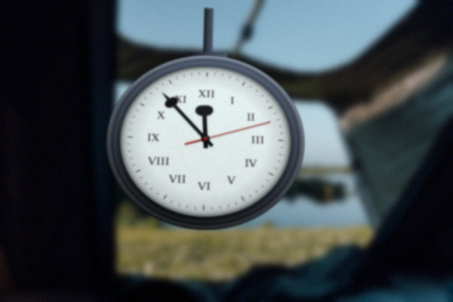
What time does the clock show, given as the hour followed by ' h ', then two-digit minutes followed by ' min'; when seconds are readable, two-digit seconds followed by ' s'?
11 h 53 min 12 s
